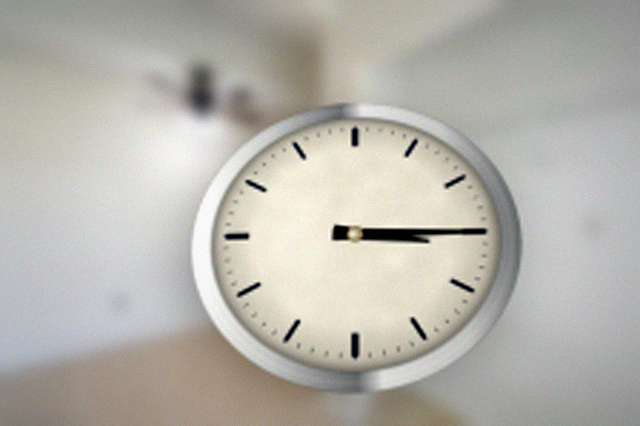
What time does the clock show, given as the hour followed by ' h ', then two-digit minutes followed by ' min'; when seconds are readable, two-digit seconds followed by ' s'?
3 h 15 min
